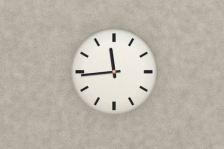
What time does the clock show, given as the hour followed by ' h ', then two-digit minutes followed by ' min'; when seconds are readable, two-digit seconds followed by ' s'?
11 h 44 min
